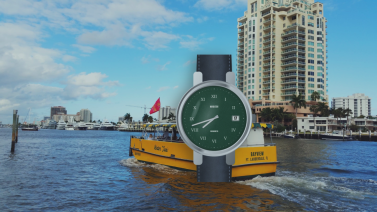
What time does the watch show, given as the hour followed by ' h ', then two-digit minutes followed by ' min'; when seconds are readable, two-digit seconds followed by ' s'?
7 h 42 min
